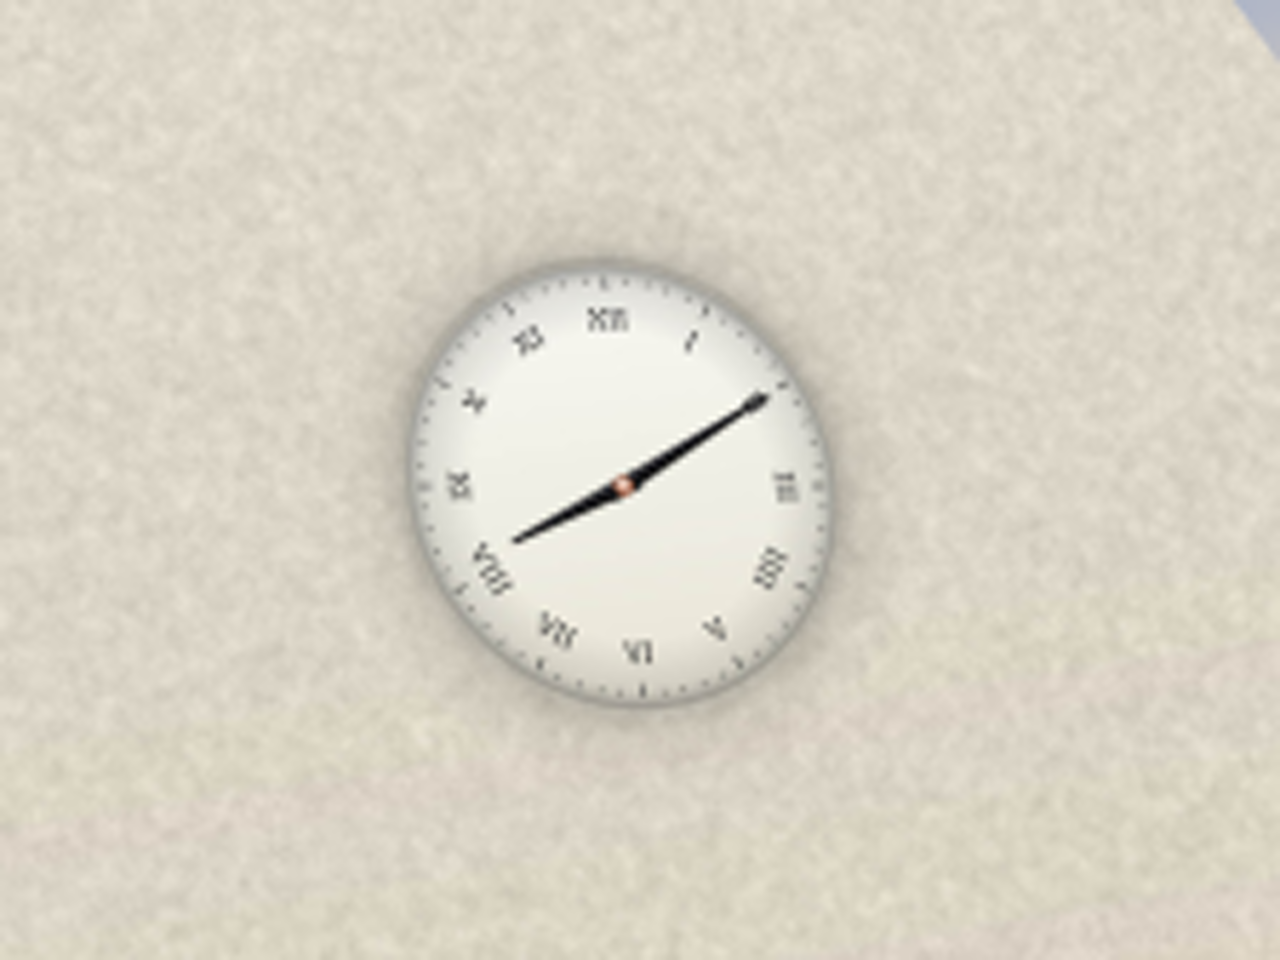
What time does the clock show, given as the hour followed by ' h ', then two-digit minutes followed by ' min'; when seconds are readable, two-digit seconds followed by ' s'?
8 h 10 min
